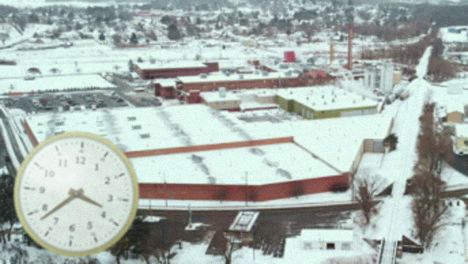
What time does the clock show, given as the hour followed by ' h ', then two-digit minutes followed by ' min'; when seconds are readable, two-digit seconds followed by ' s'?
3 h 38 min
